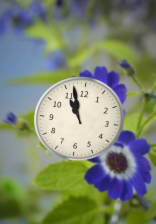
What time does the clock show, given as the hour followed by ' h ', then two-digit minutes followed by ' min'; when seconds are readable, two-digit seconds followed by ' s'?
10 h 57 min
